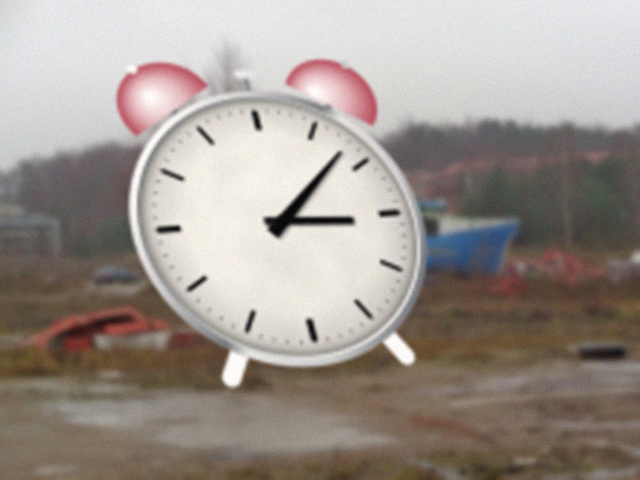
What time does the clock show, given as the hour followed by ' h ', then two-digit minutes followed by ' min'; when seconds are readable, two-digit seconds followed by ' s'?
3 h 08 min
